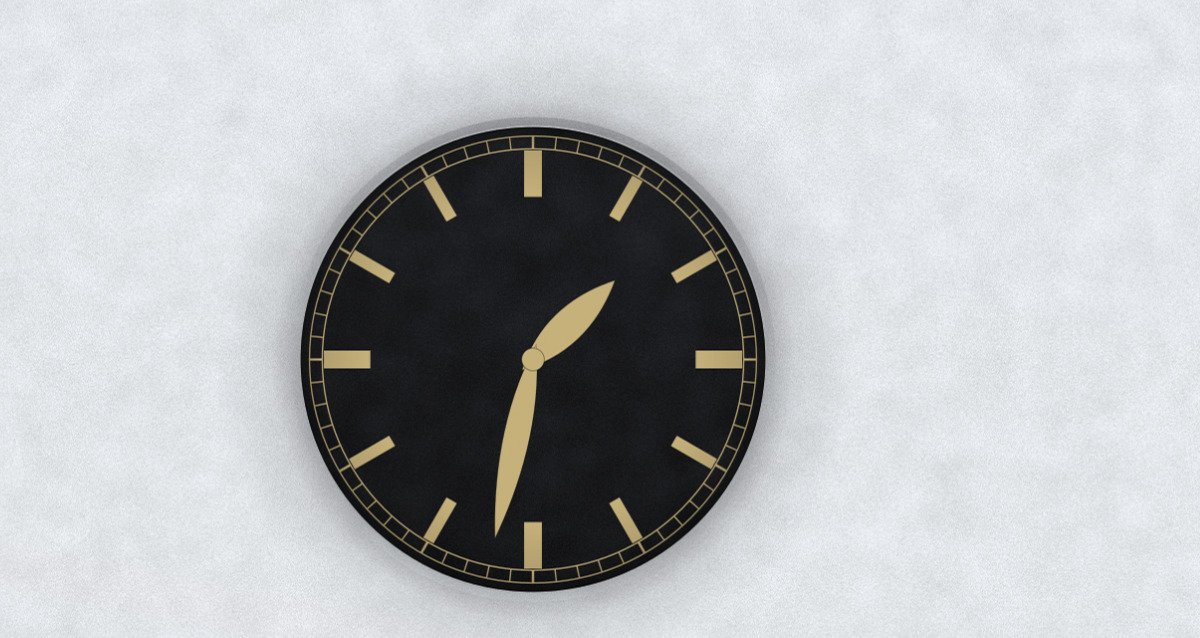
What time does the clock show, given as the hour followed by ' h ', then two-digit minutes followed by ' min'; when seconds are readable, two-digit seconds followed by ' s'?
1 h 32 min
